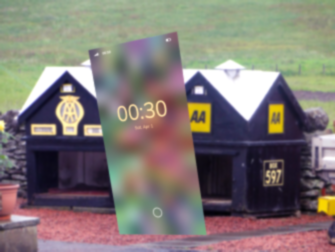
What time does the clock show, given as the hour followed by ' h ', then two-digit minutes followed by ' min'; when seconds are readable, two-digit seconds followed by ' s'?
0 h 30 min
